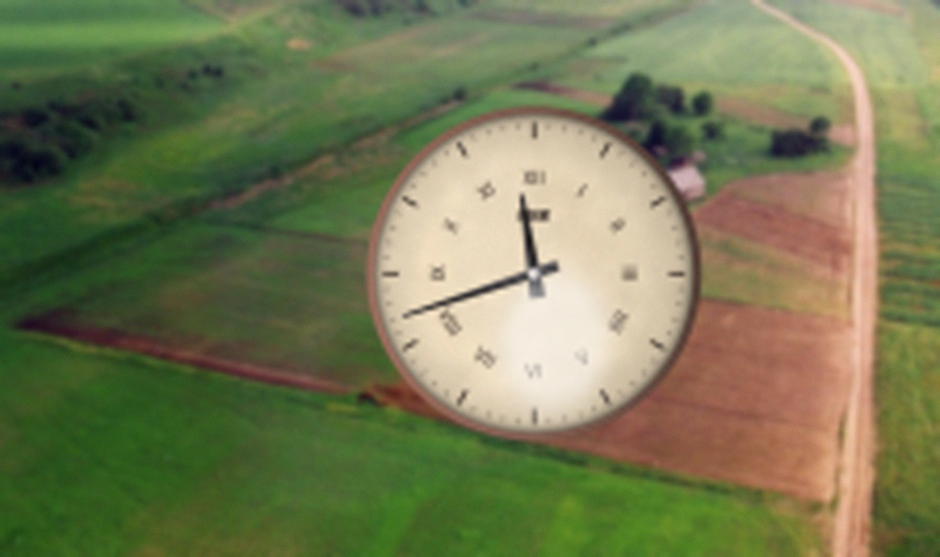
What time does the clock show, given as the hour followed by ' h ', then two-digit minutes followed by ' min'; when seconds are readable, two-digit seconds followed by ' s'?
11 h 42 min
